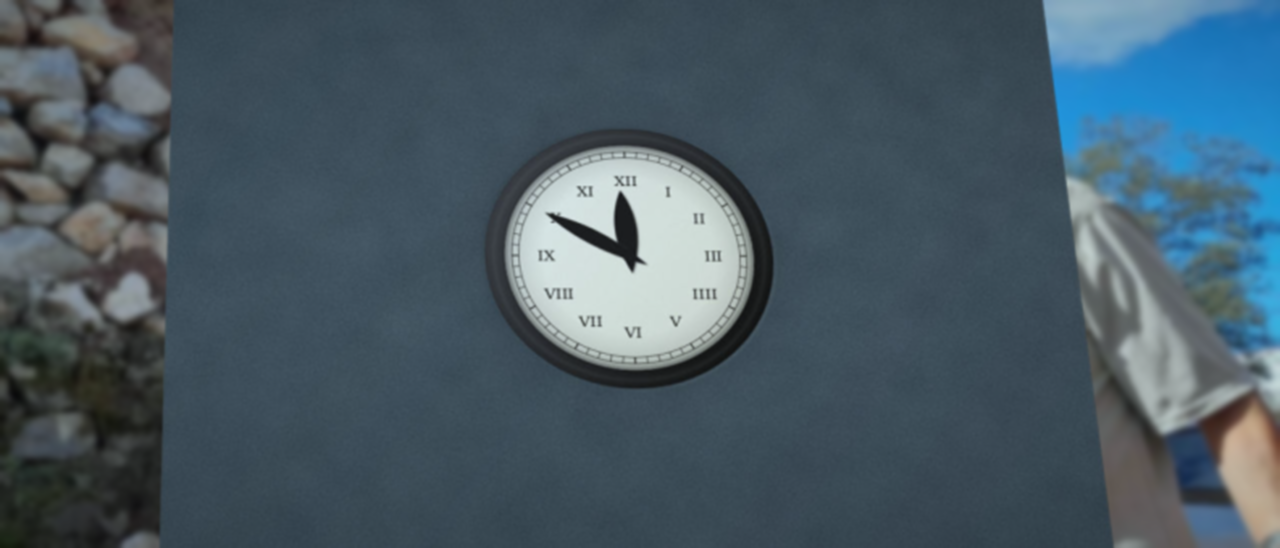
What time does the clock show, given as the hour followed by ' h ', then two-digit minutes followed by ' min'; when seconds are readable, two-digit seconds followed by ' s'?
11 h 50 min
